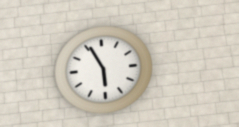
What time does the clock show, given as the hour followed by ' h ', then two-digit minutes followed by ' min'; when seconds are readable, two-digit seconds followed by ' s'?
5 h 56 min
